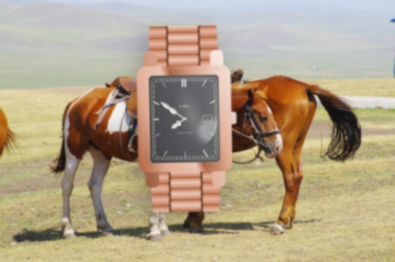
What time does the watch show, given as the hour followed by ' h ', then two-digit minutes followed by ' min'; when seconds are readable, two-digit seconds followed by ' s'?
7 h 51 min
